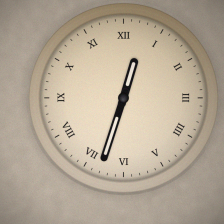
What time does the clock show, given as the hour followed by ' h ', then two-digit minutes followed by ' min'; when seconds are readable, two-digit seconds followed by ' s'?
12 h 33 min
